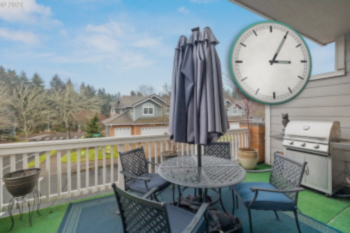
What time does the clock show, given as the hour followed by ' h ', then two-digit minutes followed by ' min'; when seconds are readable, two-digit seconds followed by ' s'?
3 h 05 min
